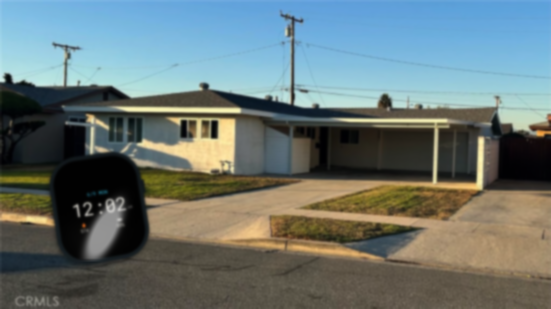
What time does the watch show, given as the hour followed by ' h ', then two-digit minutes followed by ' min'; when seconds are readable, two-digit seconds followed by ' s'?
12 h 02 min
